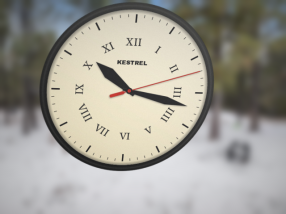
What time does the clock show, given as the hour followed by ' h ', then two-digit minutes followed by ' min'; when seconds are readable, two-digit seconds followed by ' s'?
10 h 17 min 12 s
